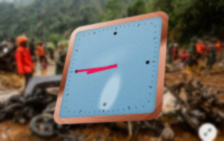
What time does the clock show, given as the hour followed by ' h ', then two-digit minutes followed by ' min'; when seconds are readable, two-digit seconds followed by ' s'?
8 h 45 min
